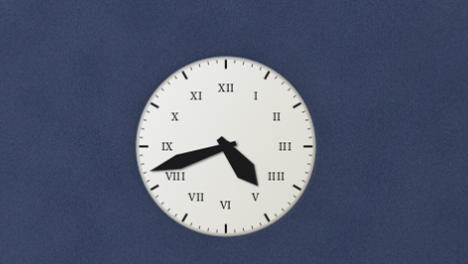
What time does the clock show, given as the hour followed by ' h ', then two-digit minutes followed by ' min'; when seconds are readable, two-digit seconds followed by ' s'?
4 h 42 min
